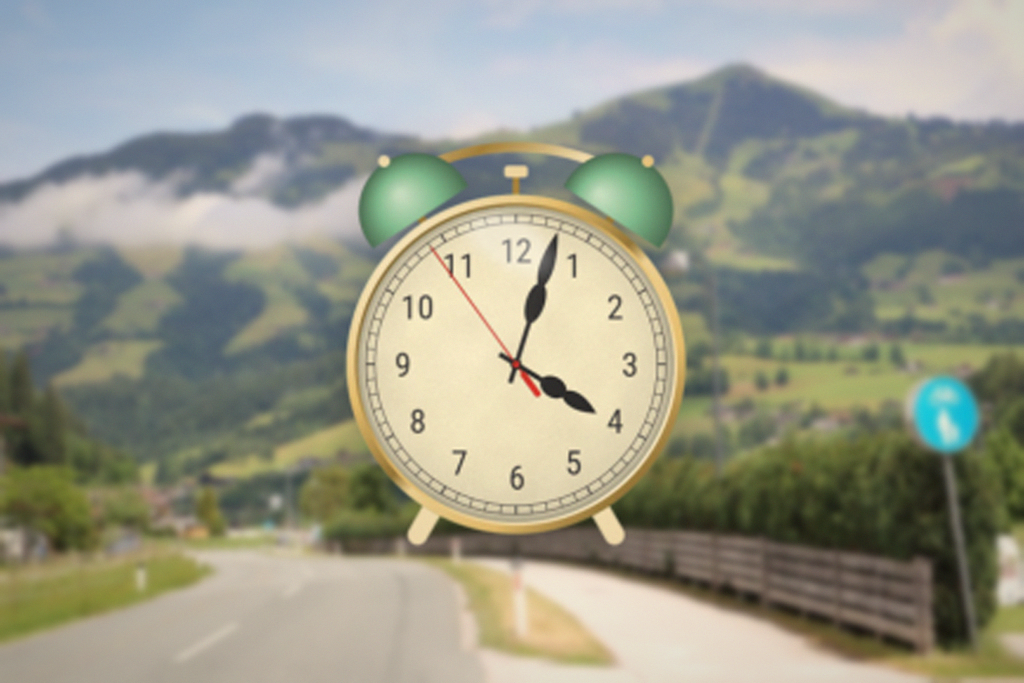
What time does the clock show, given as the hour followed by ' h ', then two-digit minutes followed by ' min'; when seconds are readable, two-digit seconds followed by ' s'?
4 h 02 min 54 s
